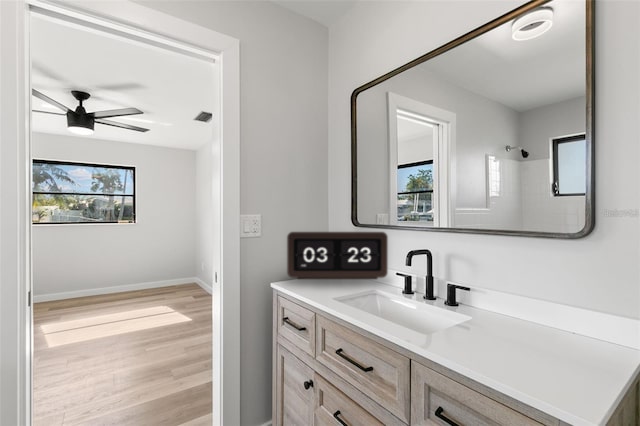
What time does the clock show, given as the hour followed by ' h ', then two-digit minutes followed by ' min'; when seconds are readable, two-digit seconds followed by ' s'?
3 h 23 min
